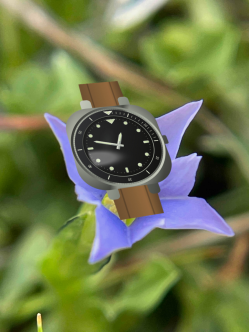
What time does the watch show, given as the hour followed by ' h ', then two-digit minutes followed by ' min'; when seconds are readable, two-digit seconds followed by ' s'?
12 h 48 min
